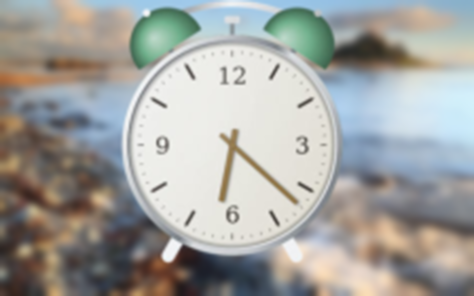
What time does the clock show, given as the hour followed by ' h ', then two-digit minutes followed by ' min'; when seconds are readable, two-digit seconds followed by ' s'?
6 h 22 min
